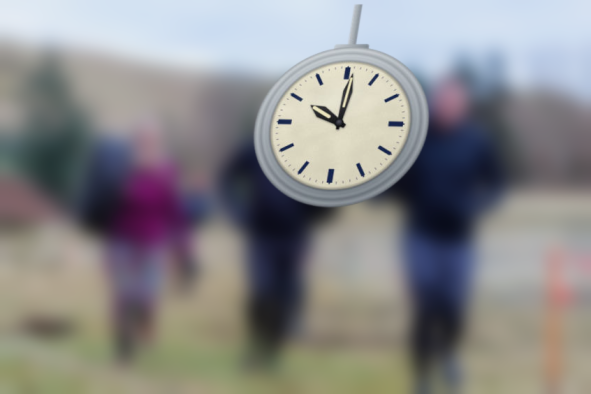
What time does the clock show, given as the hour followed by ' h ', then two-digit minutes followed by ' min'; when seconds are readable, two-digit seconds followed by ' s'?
10 h 01 min
